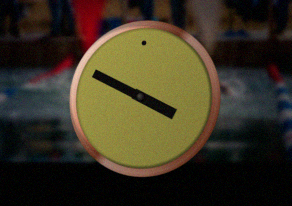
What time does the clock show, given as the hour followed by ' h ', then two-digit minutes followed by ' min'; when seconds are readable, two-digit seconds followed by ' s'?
3 h 49 min
